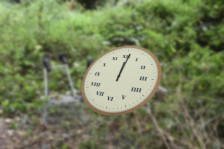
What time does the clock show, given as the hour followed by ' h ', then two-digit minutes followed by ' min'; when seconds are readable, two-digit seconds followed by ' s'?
12 h 01 min
